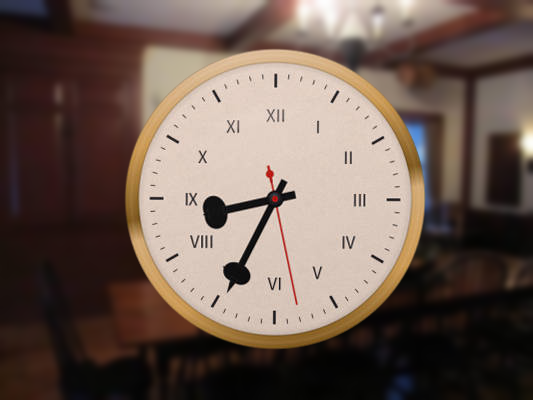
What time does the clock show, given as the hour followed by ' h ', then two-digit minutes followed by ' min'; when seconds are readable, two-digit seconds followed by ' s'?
8 h 34 min 28 s
